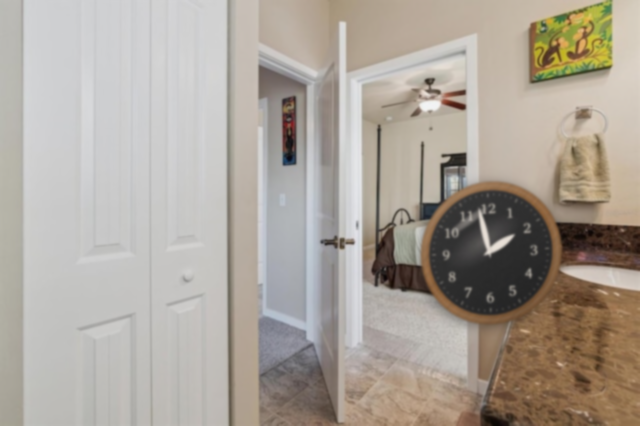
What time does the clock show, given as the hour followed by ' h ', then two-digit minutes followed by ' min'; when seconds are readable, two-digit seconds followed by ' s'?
1 h 58 min
